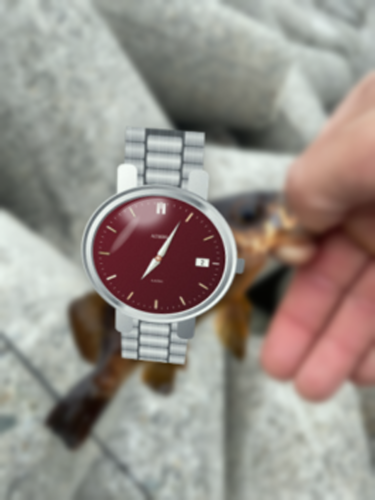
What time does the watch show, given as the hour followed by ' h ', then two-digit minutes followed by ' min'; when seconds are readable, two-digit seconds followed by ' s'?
7 h 04 min
